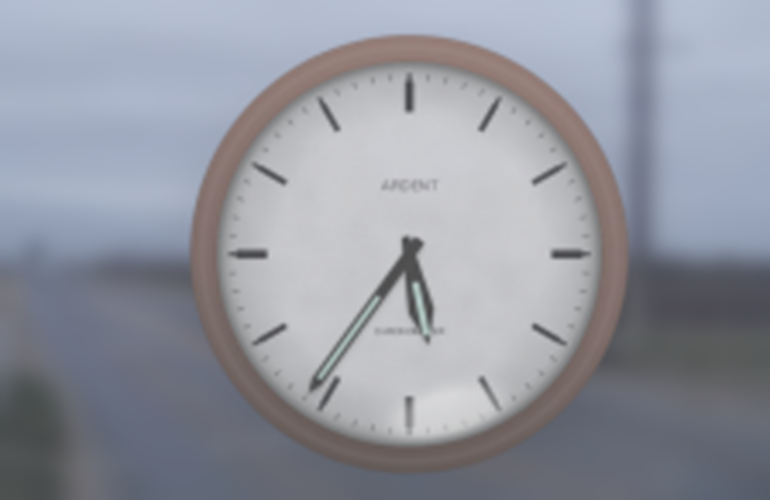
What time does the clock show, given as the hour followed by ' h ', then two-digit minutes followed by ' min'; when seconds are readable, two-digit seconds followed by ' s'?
5 h 36 min
